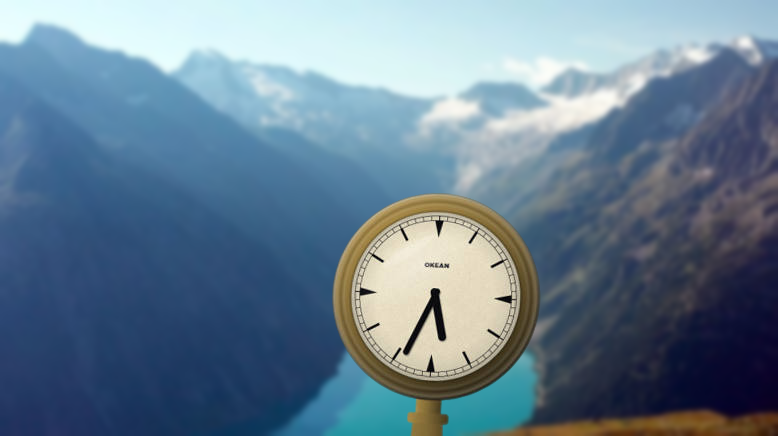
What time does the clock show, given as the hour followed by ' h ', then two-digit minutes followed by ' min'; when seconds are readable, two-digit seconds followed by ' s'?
5 h 34 min
